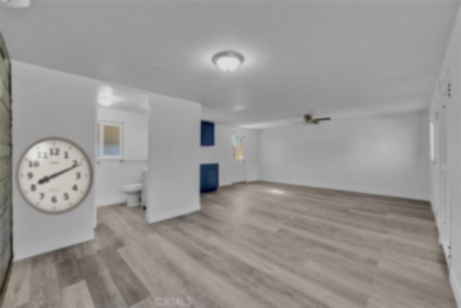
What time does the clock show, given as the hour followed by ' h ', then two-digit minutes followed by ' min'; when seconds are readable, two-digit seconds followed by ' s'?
8 h 11 min
